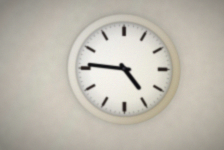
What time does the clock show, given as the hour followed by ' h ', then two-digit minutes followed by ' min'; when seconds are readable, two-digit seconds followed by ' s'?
4 h 46 min
